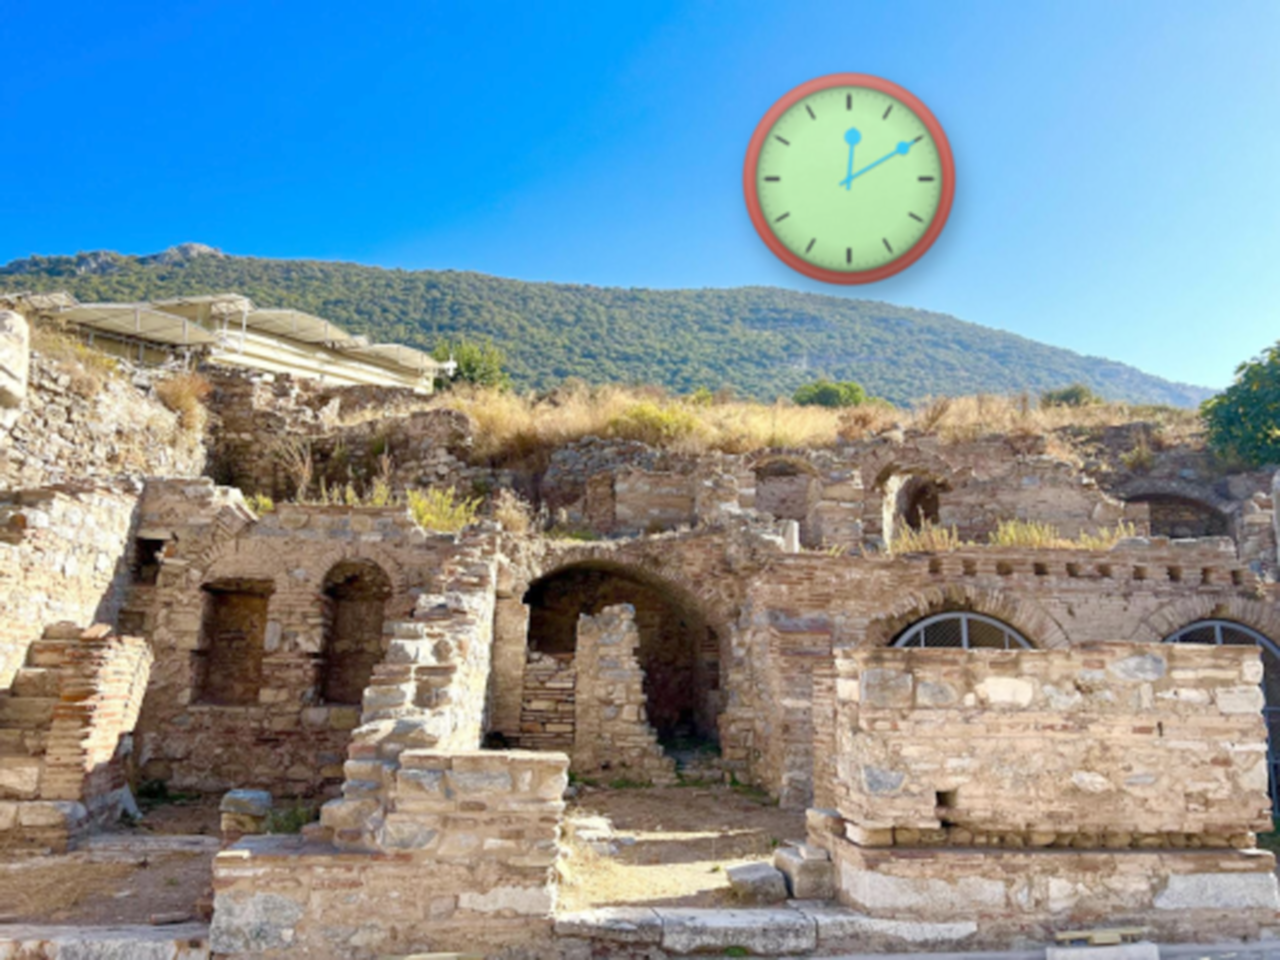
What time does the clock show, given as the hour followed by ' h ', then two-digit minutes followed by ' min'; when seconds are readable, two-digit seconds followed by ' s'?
12 h 10 min
